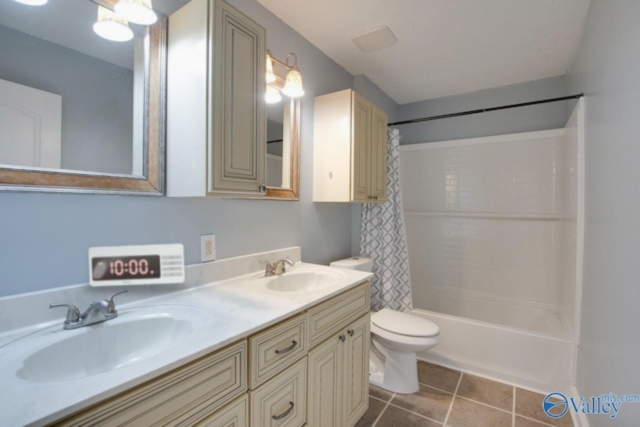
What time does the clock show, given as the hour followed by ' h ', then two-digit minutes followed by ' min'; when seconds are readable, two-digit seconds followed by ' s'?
10 h 00 min
